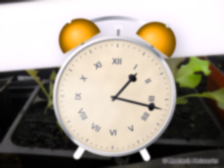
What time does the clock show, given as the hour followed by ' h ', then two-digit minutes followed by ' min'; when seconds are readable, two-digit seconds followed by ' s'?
1 h 17 min
